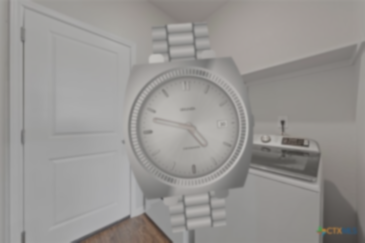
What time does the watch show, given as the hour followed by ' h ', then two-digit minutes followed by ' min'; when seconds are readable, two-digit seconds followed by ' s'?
4 h 48 min
